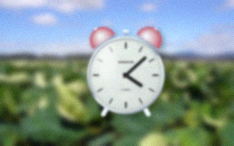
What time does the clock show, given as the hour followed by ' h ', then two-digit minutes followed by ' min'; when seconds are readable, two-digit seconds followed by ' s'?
4 h 08 min
